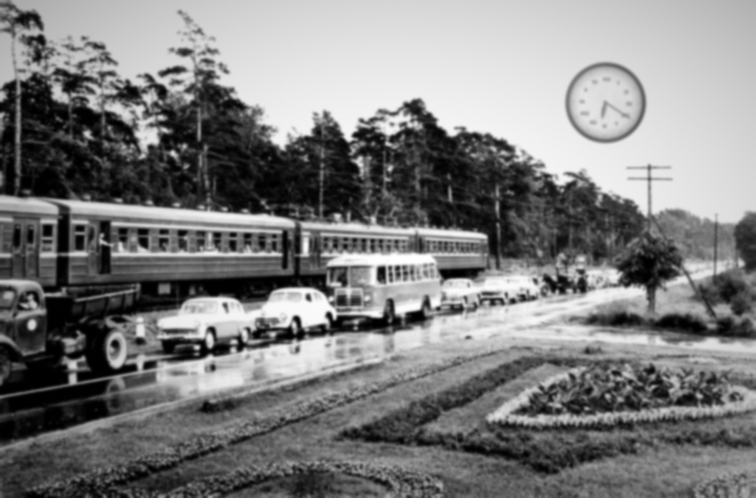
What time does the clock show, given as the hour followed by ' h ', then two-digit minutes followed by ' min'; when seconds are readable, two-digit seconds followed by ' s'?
6 h 20 min
